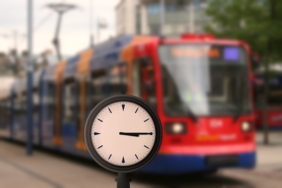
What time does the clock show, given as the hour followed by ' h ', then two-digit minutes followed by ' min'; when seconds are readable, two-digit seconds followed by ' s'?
3 h 15 min
